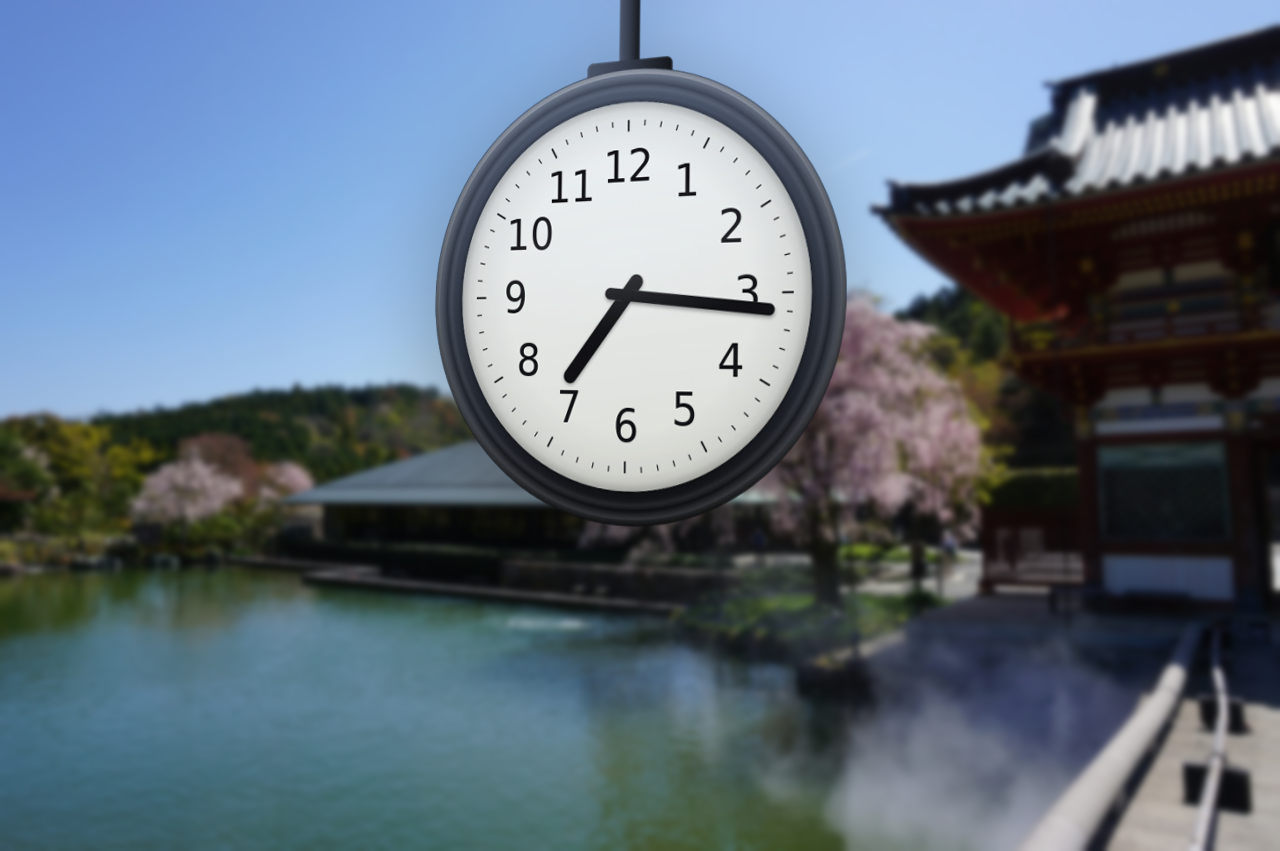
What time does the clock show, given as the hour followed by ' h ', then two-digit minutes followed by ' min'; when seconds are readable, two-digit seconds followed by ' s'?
7 h 16 min
